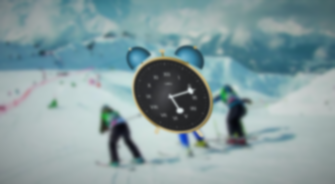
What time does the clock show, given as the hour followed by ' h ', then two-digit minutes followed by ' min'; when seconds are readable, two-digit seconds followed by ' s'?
5 h 12 min
